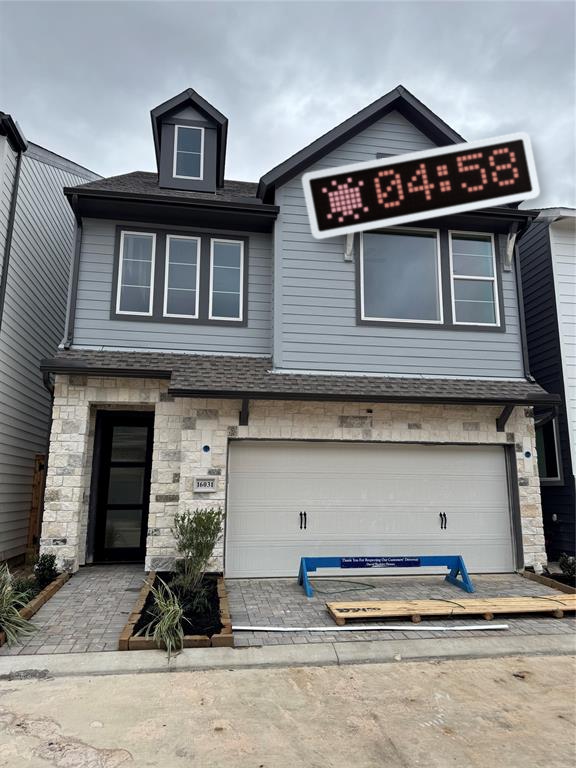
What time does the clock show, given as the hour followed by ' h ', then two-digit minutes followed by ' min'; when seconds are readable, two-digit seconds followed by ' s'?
4 h 58 min
